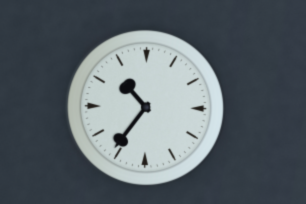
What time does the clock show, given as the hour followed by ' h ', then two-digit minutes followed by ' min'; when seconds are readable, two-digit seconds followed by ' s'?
10 h 36 min
